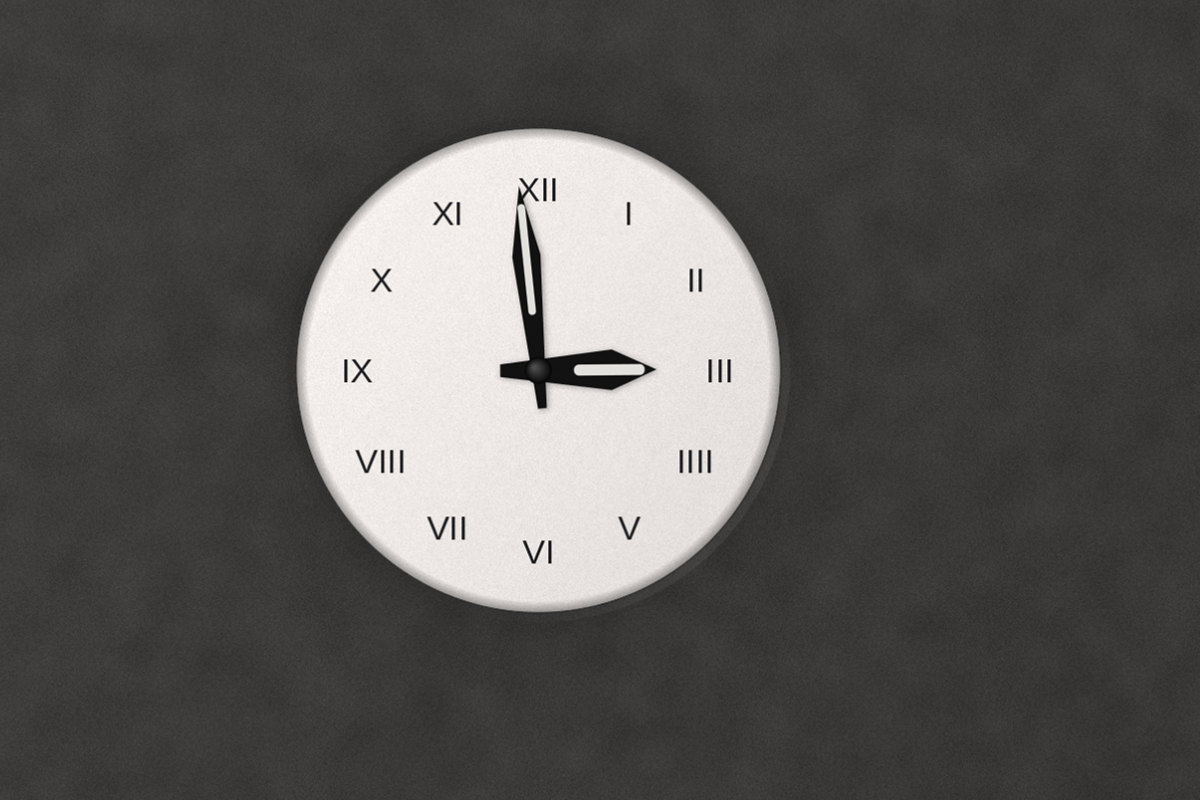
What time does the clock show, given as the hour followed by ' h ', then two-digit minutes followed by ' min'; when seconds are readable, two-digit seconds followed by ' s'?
2 h 59 min
